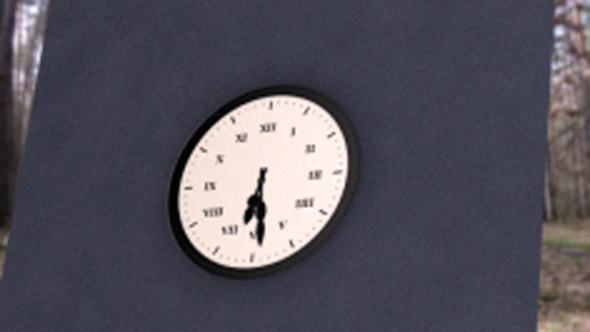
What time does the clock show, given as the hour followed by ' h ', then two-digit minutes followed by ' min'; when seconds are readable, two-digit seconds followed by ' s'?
6 h 29 min
